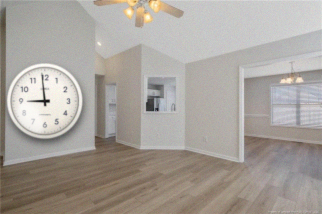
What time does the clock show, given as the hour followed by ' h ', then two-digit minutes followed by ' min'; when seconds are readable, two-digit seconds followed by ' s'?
8 h 59 min
